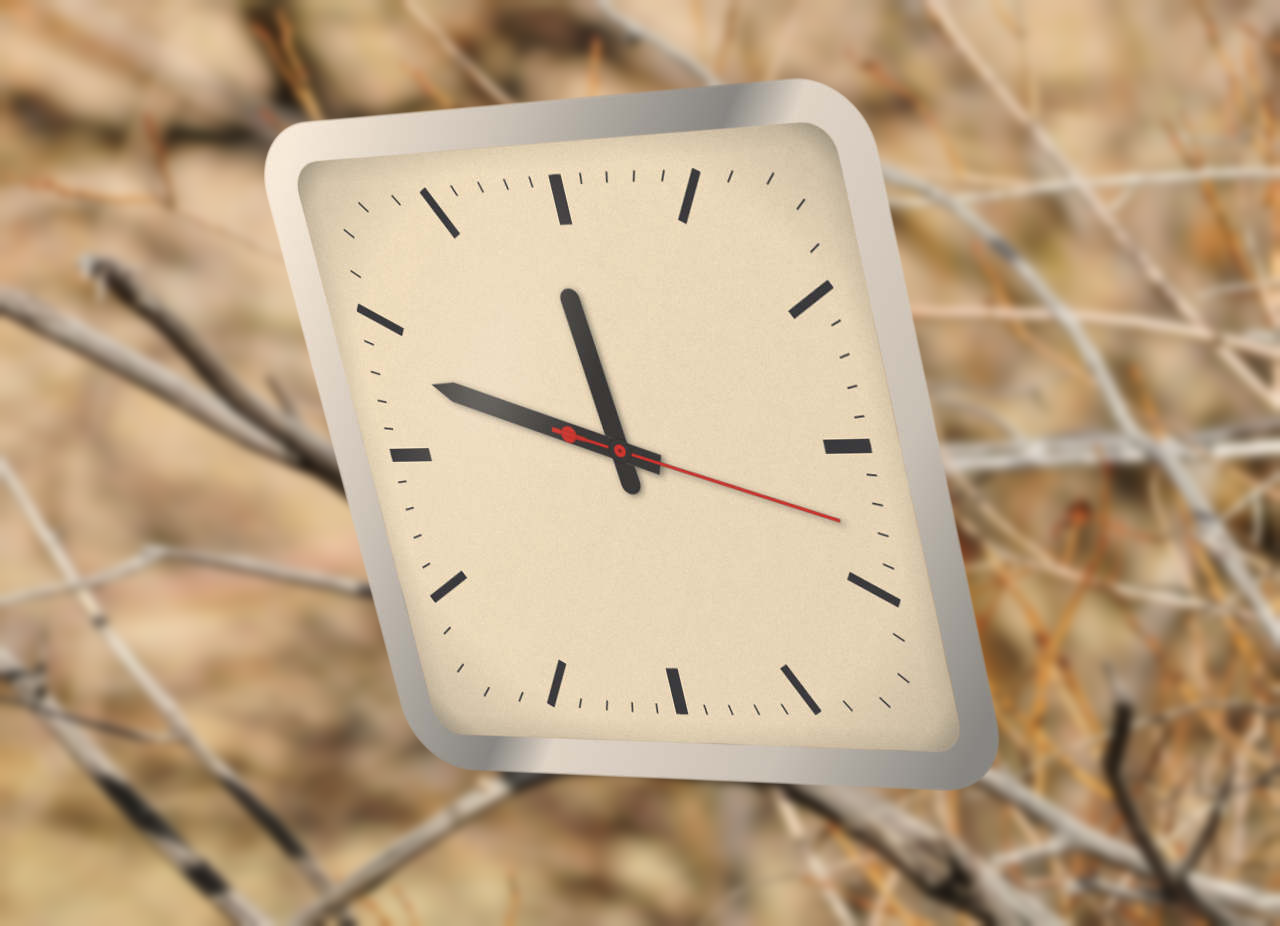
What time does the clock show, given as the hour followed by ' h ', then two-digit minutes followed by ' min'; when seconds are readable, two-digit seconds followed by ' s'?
11 h 48 min 18 s
